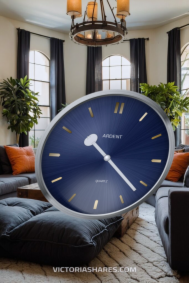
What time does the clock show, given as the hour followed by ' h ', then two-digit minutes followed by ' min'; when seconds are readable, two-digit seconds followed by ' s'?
10 h 22 min
